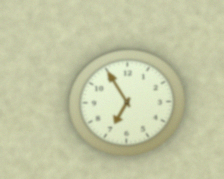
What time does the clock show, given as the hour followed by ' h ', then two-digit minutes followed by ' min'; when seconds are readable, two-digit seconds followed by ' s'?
6 h 55 min
